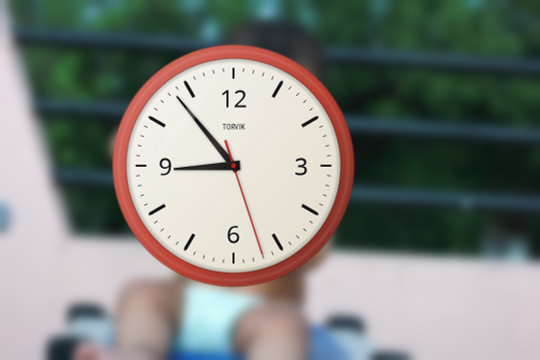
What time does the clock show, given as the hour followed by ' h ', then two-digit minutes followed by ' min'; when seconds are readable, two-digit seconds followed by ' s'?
8 h 53 min 27 s
